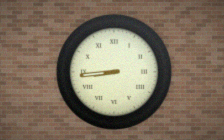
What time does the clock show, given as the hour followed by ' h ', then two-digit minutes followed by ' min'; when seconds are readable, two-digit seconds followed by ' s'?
8 h 44 min
